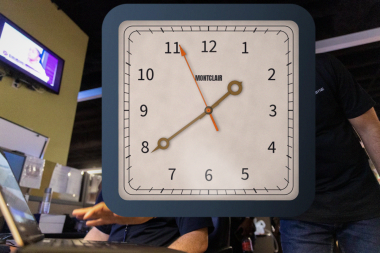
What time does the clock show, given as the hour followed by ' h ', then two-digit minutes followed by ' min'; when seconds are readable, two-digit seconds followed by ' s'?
1 h 38 min 56 s
